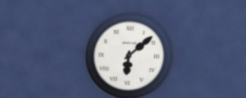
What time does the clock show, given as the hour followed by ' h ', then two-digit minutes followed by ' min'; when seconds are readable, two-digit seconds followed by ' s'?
6 h 08 min
